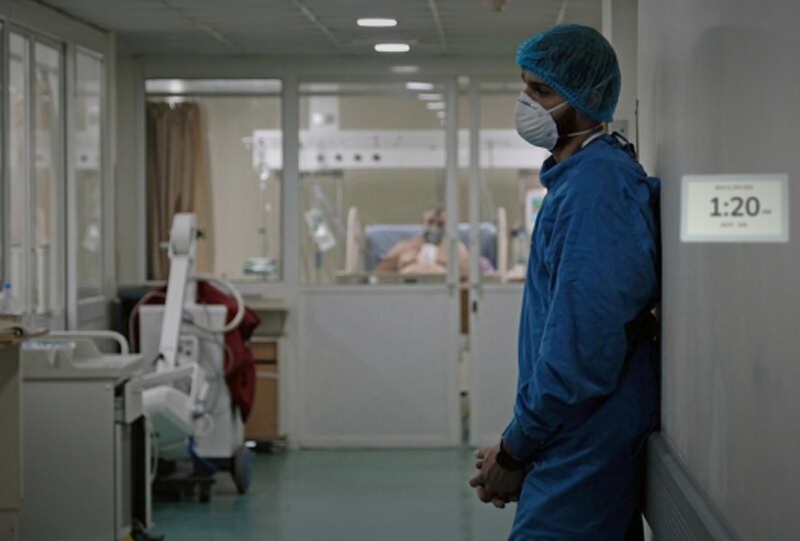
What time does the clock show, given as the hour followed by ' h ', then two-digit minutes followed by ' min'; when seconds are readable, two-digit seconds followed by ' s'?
1 h 20 min
